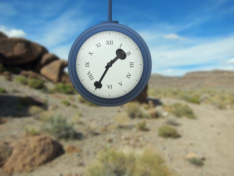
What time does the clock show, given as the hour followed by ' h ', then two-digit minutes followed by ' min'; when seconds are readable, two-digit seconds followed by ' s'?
1 h 35 min
